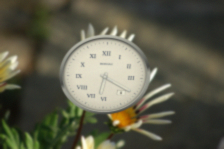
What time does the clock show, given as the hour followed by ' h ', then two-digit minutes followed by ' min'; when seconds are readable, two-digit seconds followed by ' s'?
6 h 20 min
